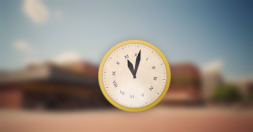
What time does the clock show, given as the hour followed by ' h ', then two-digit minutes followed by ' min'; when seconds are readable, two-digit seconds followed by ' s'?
11 h 01 min
